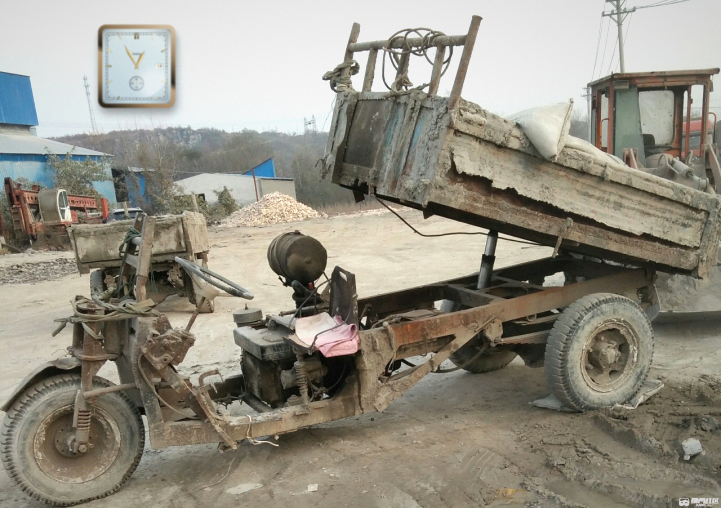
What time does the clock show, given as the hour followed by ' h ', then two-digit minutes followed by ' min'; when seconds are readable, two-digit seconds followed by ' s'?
12 h 55 min
